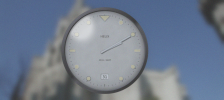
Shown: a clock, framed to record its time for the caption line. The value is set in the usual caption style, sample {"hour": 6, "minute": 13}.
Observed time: {"hour": 2, "minute": 10}
